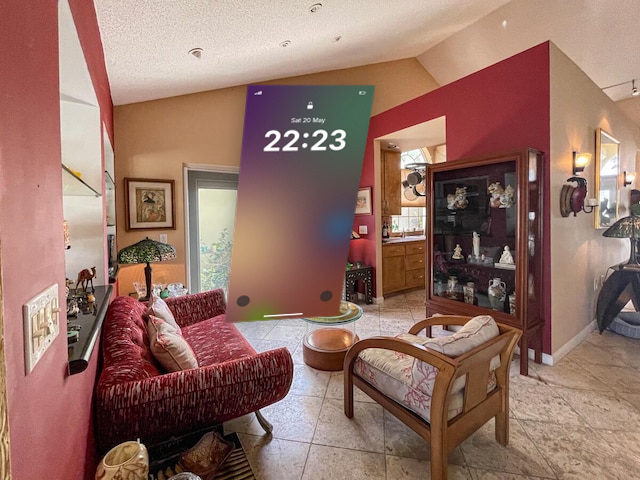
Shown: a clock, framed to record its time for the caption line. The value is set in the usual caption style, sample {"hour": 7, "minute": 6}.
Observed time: {"hour": 22, "minute": 23}
